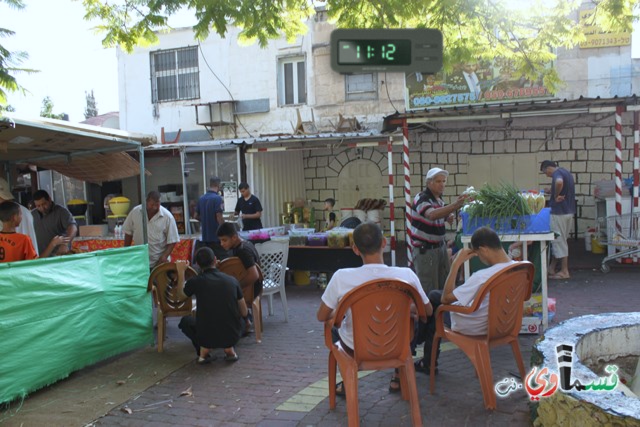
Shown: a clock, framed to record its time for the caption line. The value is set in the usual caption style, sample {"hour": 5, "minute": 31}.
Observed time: {"hour": 11, "minute": 12}
